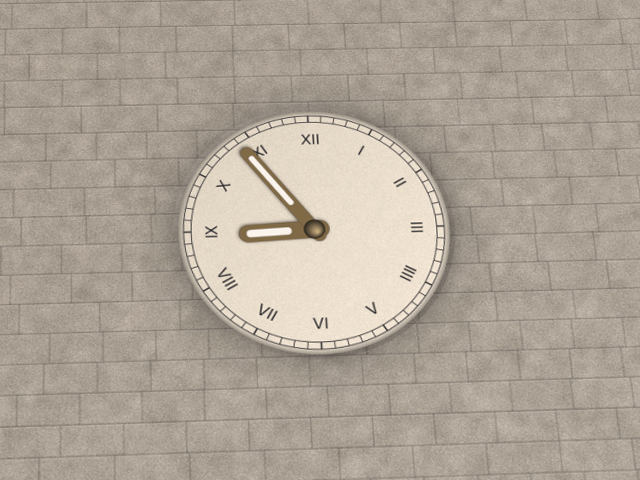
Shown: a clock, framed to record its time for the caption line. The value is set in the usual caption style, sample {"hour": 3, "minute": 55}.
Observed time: {"hour": 8, "minute": 54}
